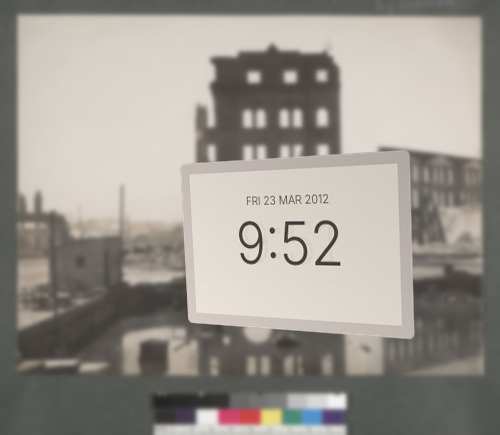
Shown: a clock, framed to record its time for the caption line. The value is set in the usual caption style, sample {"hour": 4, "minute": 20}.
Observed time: {"hour": 9, "minute": 52}
